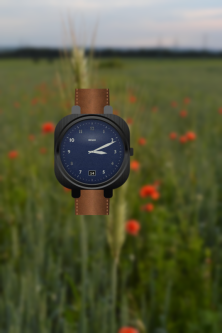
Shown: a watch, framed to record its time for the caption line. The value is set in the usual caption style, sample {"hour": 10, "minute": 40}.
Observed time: {"hour": 3, "minute": 11}
